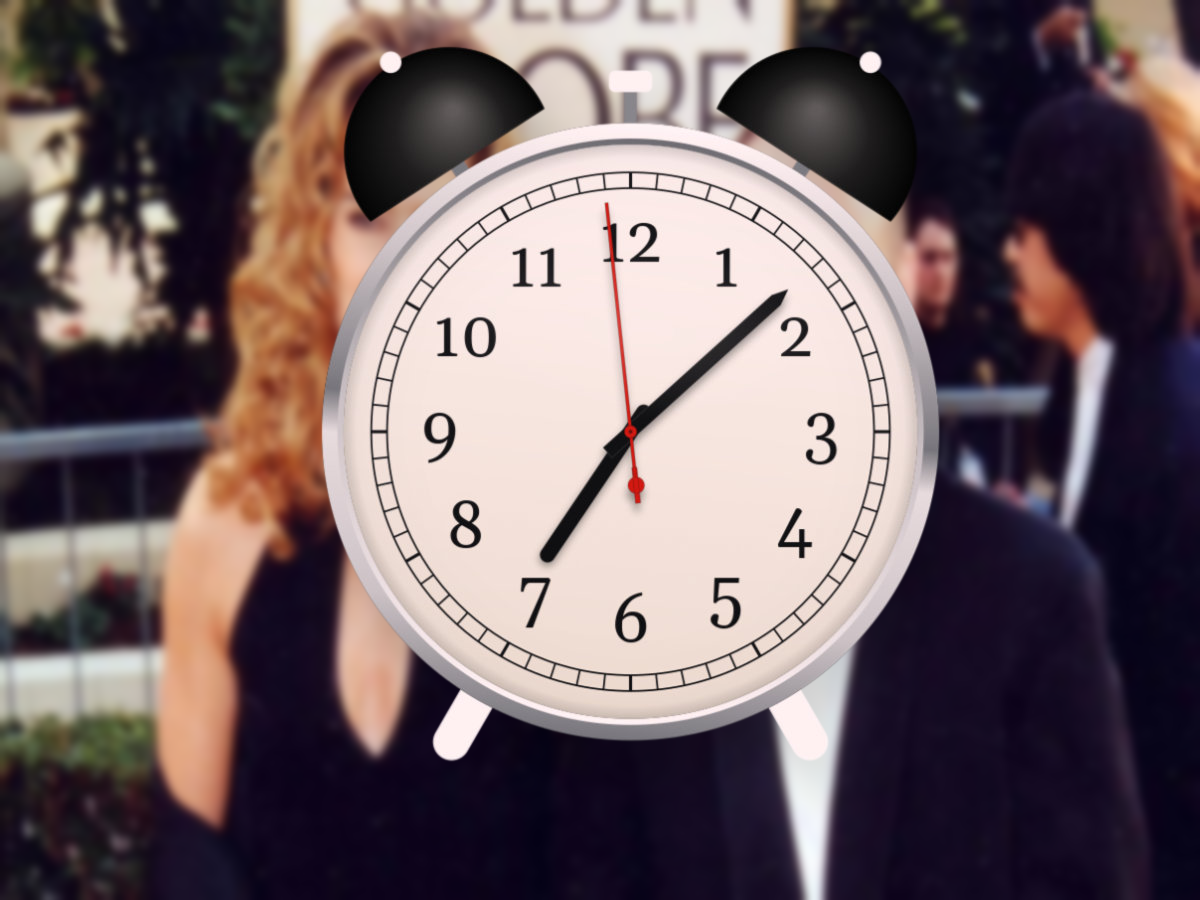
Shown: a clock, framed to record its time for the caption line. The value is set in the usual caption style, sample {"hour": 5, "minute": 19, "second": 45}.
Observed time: {"hour": 7, "minute": 7, "second": 59}
